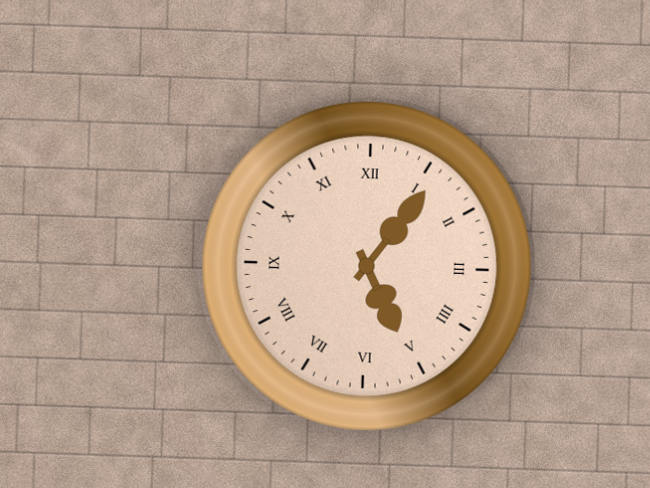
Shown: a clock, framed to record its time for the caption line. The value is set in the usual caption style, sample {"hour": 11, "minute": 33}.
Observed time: {"hour": 5, "minute": 6}
